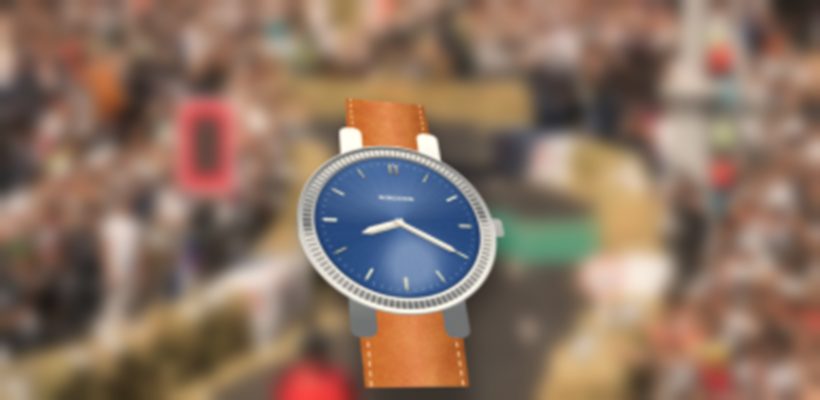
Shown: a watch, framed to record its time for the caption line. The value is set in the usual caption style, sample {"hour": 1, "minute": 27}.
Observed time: {"hour": 8, "minute": 20}
